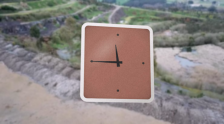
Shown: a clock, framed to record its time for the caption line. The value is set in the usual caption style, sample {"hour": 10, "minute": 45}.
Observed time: {"hour": 11, "minute": 45}
